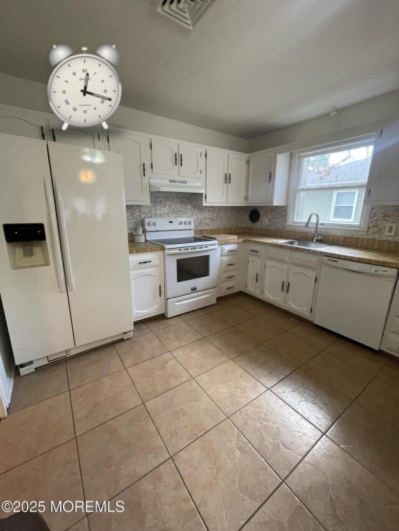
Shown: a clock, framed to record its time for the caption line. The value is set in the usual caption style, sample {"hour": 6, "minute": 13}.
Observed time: {"hour": 12, "minute": 18}
